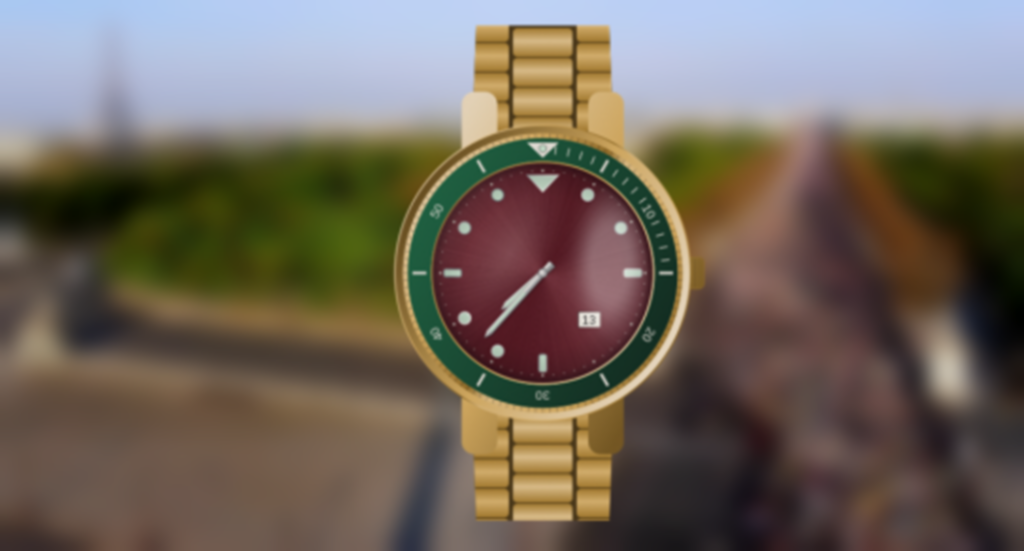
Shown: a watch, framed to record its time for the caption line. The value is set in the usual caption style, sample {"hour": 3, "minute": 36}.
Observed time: {"hour": 7, "minute": 37}
